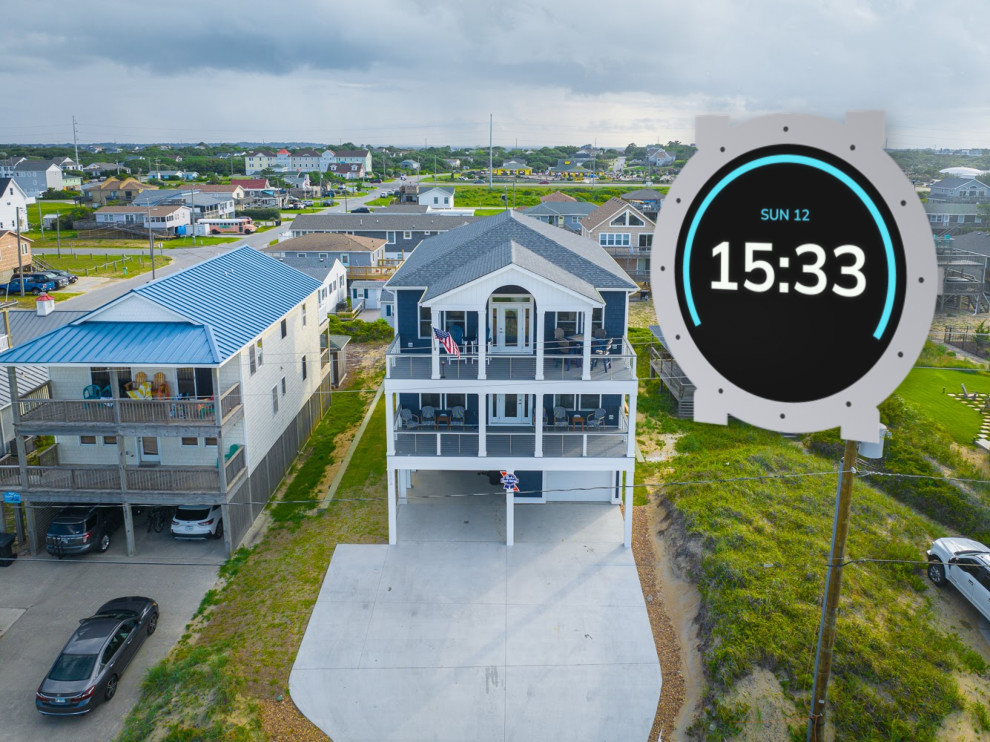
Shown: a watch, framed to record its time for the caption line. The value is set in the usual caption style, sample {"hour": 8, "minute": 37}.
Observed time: {"hour": 15, "minute": 33}
